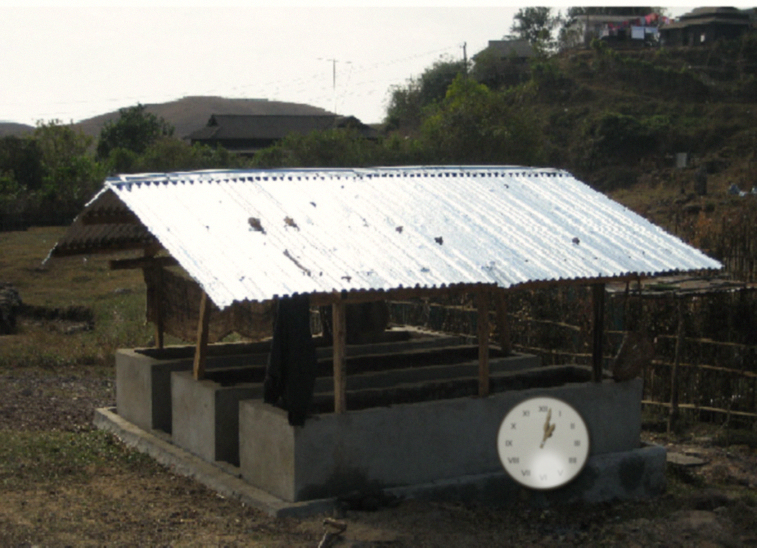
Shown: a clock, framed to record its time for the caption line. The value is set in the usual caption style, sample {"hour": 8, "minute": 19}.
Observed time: {"hour": 1, "minute": 2}
